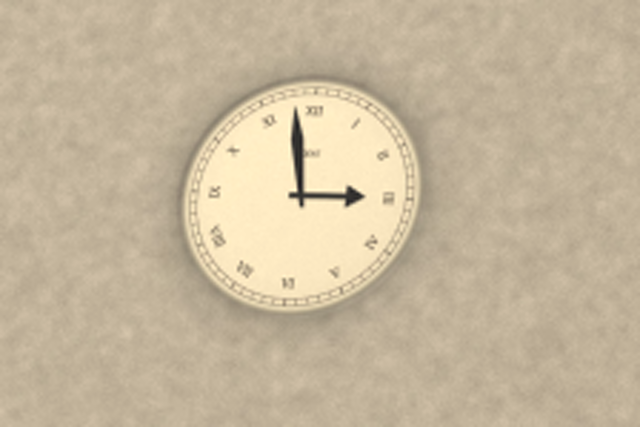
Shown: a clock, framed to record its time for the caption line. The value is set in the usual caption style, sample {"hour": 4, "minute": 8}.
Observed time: {"hour": 2, "minute": 58}
